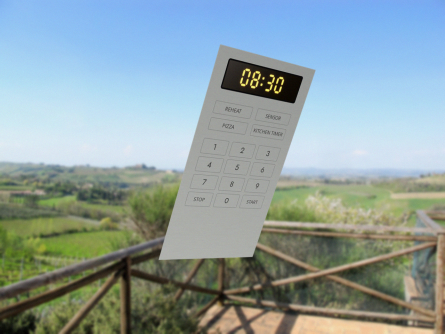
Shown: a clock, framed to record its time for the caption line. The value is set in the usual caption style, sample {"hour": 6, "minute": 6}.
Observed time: {"hour": 8, "minute": 30}
